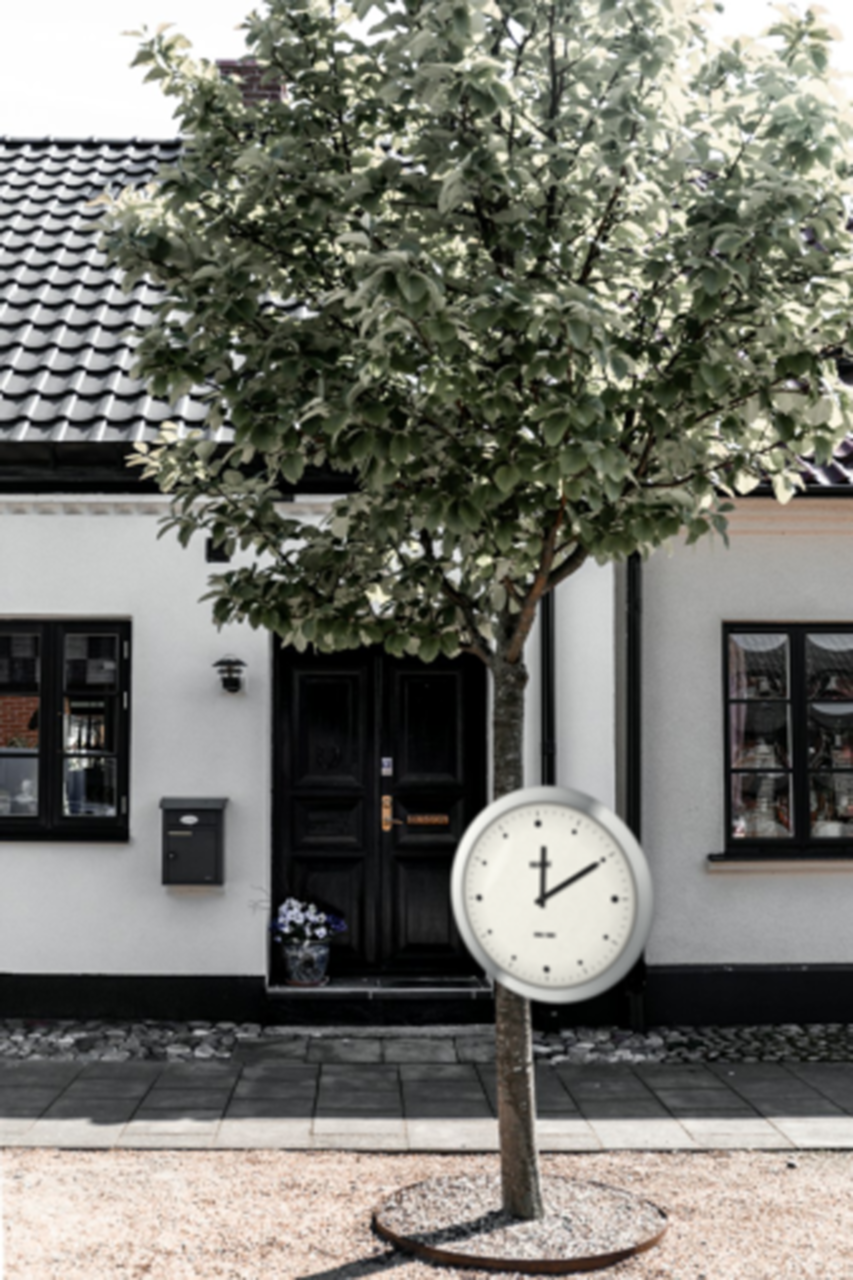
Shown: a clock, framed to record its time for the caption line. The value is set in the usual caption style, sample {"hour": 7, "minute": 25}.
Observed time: {"hour": 12, "minute": 10}
